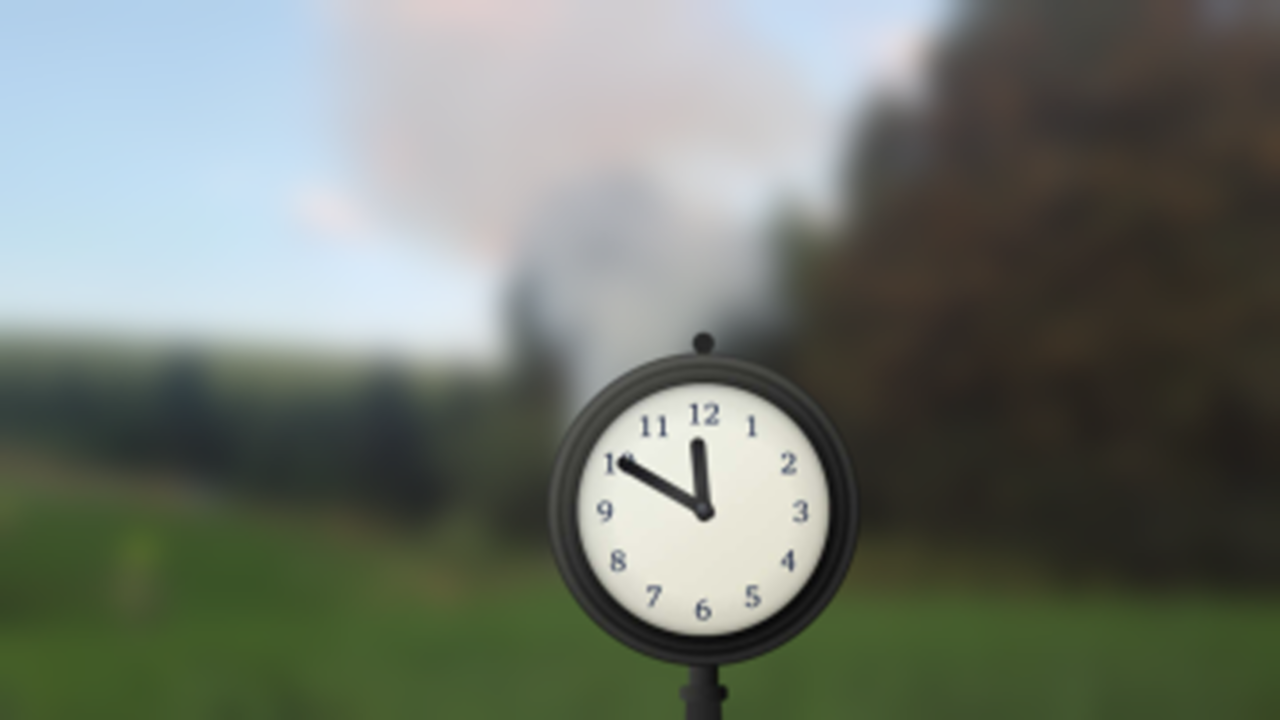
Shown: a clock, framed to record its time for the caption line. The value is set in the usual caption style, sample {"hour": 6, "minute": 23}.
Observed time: {"hour": 11, "minute": 50}
